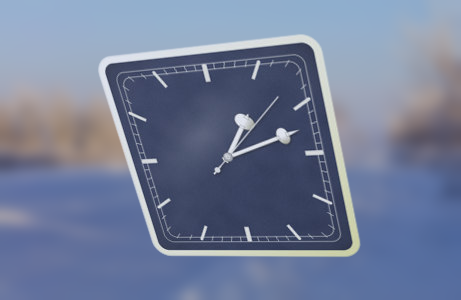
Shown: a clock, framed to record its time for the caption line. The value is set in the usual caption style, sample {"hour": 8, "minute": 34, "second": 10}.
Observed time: {"hour": 1, "minute": 12, "second": 8}
